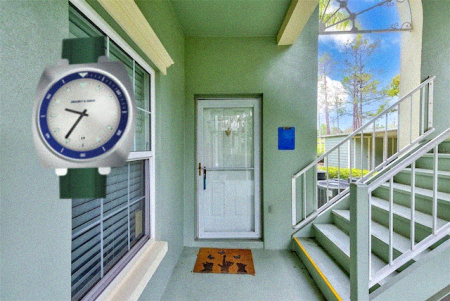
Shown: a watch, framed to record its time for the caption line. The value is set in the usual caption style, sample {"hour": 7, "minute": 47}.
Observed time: {"hour": 9, "minute": 36}
